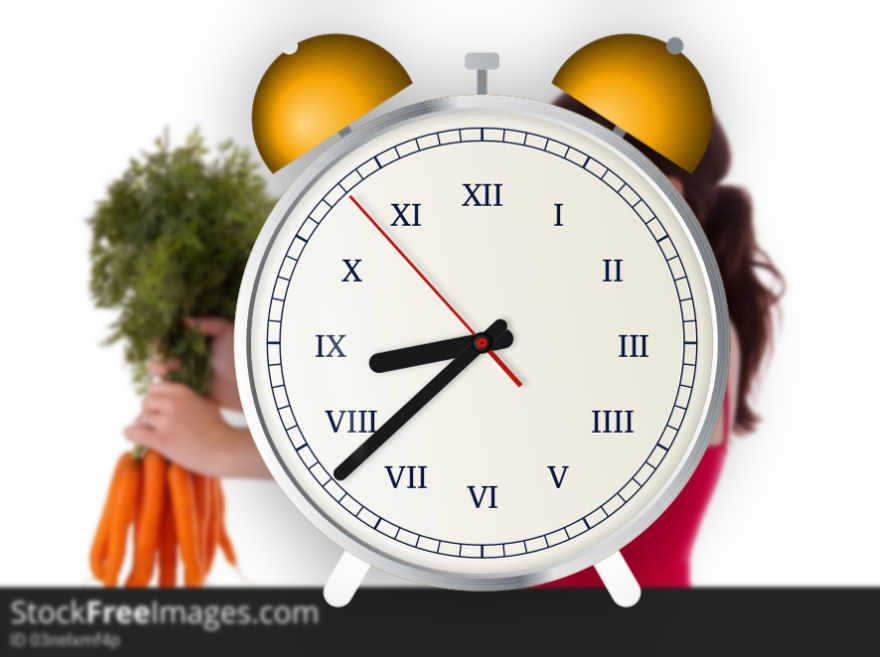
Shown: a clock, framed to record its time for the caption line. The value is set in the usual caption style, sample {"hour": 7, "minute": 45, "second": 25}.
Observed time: {"hour": 8, "minute": 37, "second": 53}
